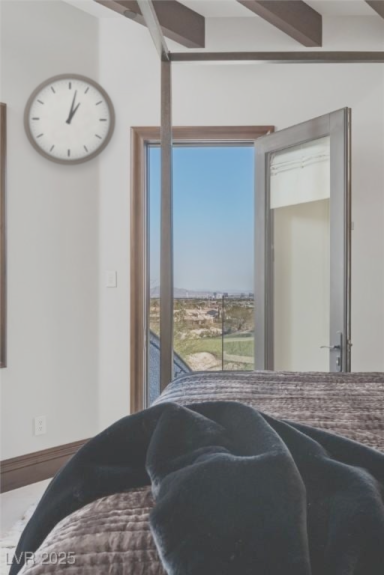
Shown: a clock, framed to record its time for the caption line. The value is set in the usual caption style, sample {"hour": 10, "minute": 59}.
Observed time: {"hour": 1, "minute": 2}
